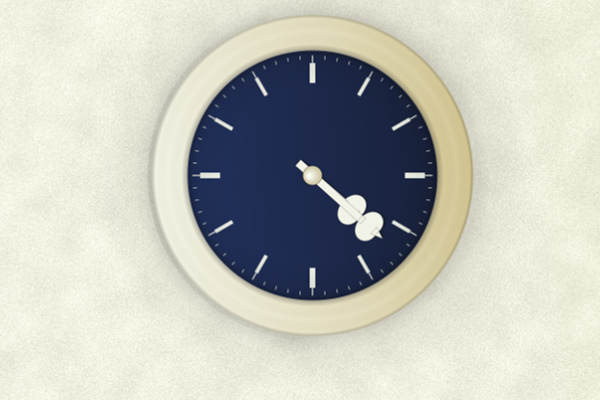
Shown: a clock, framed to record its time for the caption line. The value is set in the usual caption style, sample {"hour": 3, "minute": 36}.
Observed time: {"hour": 4, "minute": 22}
